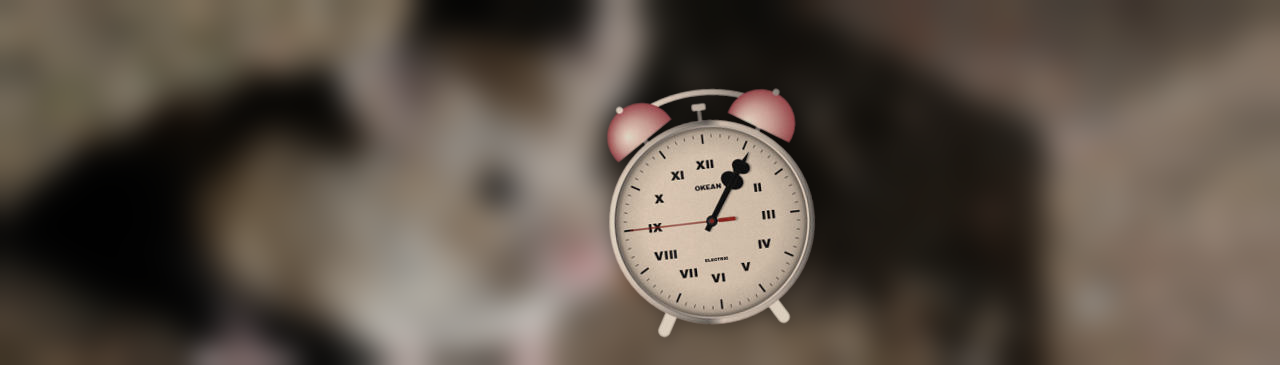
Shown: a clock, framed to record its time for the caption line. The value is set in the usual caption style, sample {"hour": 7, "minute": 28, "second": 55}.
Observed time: {"hour": 1, "minute": 5, "second": 45}
